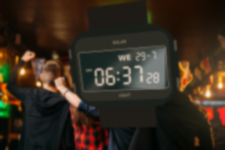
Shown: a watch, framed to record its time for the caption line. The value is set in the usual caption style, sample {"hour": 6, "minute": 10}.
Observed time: {"hour": 6, "minute": 37}
